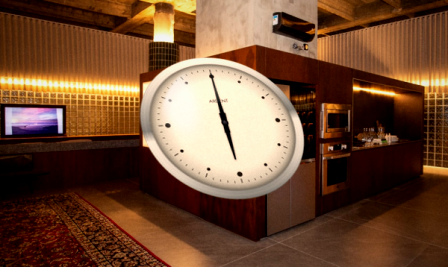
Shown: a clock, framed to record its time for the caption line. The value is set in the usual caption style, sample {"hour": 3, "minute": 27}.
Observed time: {"hour": 6, "minute": 0}
